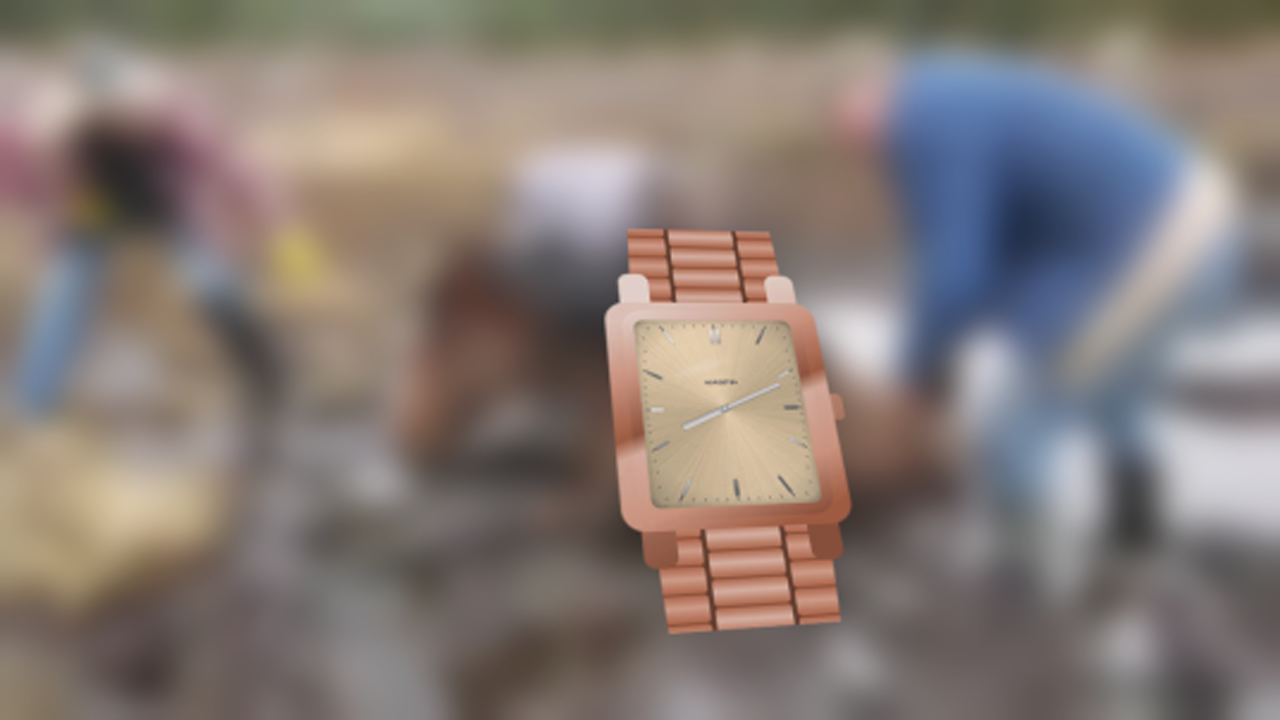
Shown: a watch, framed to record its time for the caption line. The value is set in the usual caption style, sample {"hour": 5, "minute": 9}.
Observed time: {"hour": 8, "minute": 11}
